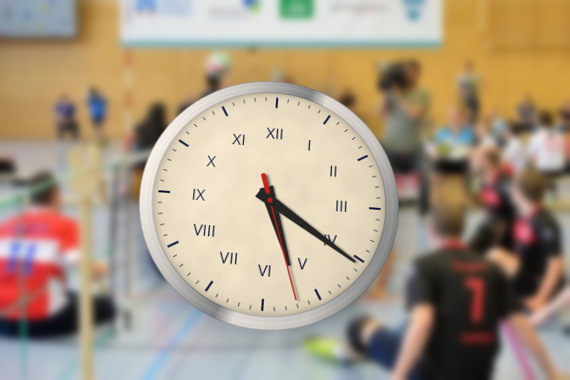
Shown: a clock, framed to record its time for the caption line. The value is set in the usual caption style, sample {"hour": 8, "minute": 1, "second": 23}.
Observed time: {"hour": 5, "minute": 20, "second": 27}
